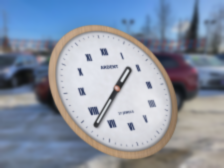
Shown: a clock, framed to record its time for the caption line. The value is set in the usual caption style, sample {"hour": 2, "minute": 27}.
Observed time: {"hour": 1, "minute": 38}
